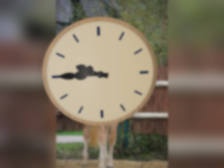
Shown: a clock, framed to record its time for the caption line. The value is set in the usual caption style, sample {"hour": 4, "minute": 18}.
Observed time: {"hour": 9, "minute": 45}
